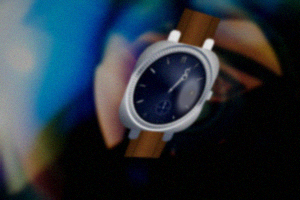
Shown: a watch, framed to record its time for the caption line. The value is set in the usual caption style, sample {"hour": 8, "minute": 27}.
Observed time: {"hour": 1, "minute": 4}
